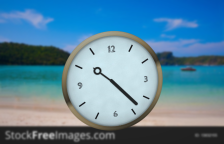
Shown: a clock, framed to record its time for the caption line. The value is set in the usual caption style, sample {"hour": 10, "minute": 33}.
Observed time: {"hour": 10, "minute": 23}
